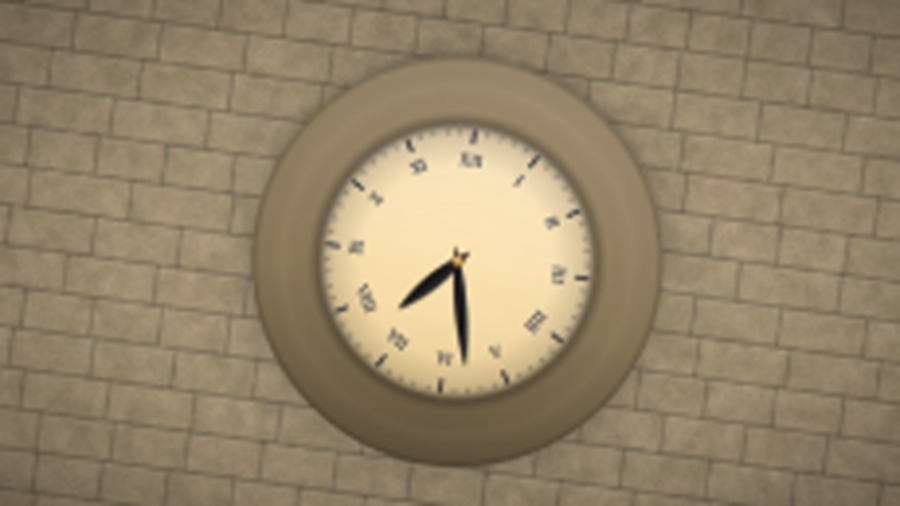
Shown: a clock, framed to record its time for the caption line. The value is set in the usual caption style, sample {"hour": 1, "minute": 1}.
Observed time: {"hour": 7, "minute": 28}
